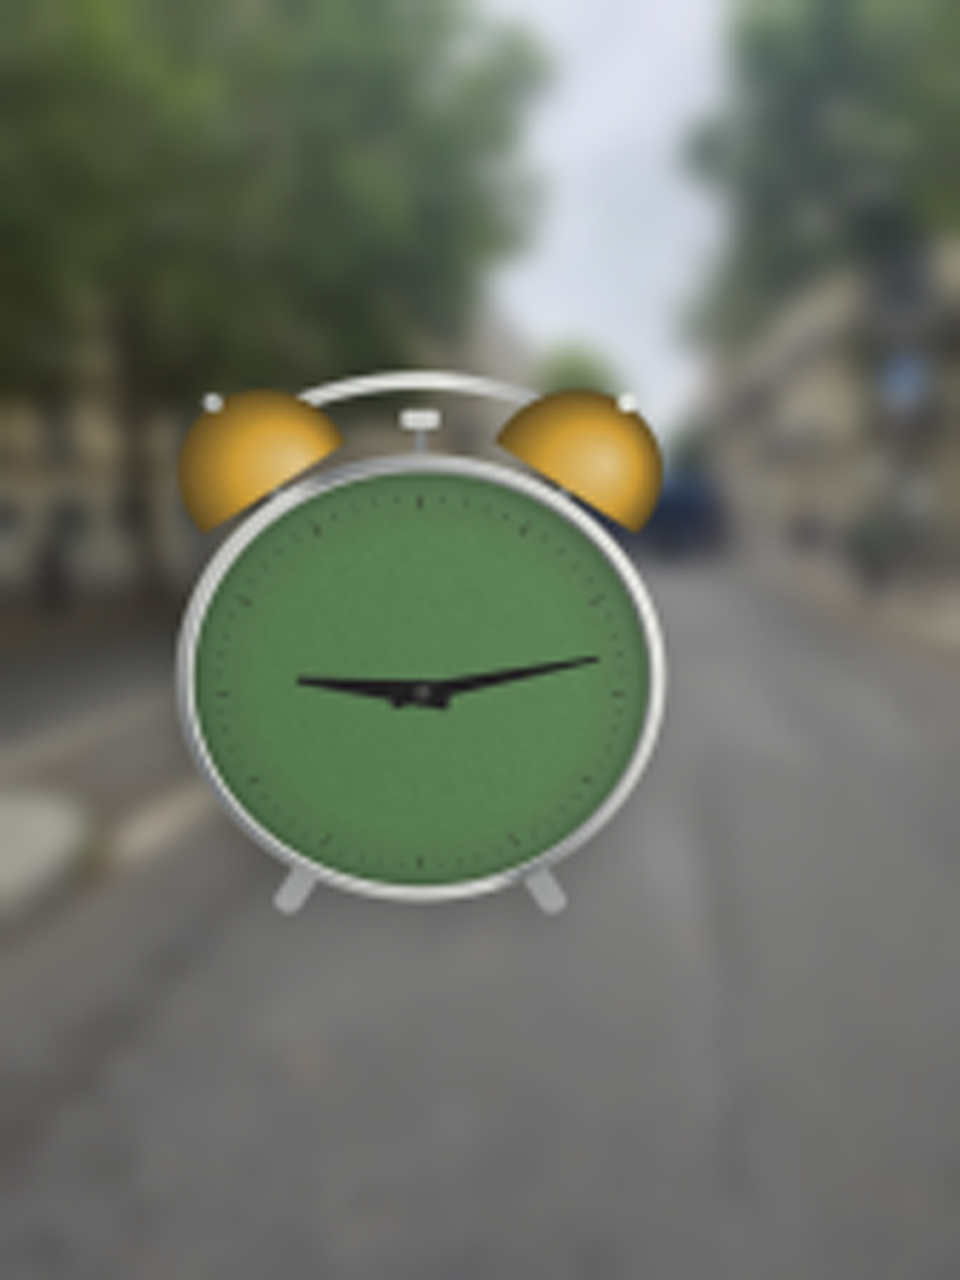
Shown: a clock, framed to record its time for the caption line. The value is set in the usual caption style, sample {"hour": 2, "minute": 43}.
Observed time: {"hour": 9, "minute": 13}
